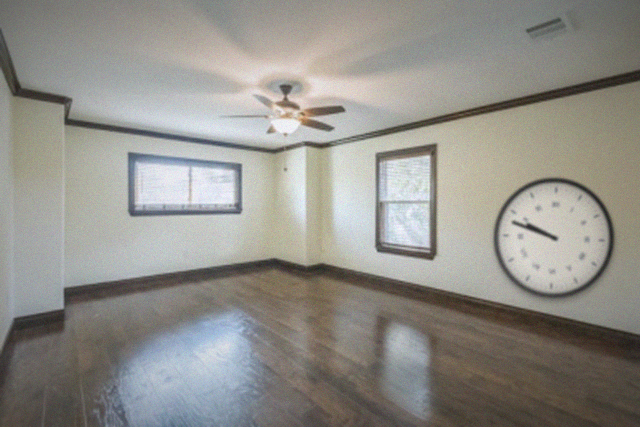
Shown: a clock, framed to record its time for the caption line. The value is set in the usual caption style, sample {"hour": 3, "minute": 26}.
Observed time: {"hour": 9, "minute": 48}
